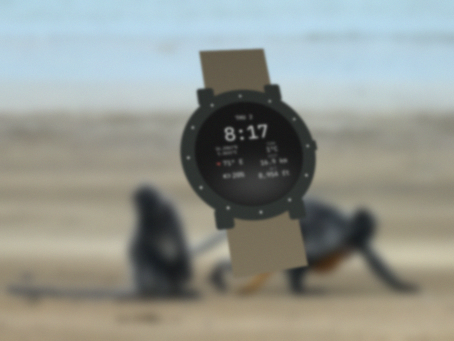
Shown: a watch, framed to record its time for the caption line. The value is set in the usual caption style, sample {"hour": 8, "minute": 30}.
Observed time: {"hour": 8, "minute": 17}
